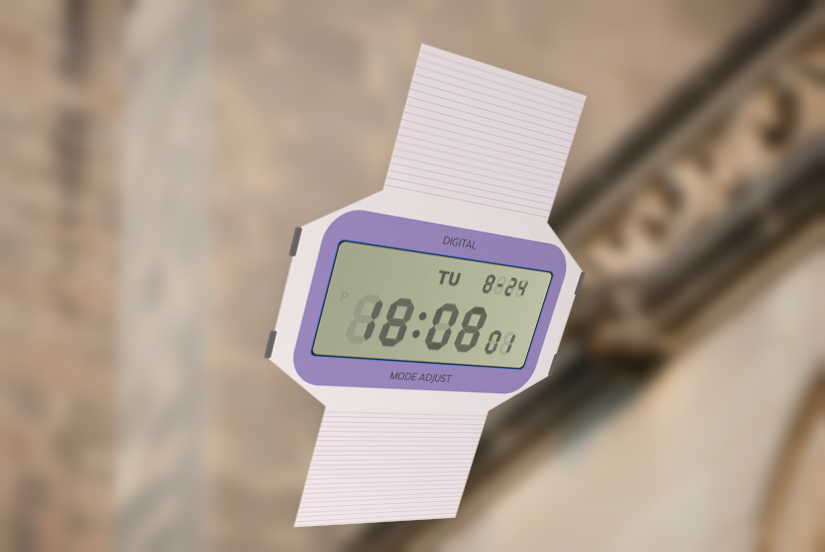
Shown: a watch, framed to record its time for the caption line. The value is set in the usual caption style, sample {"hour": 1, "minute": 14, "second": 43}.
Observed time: {"hour": 18, "minute": 8, "second": 1}
